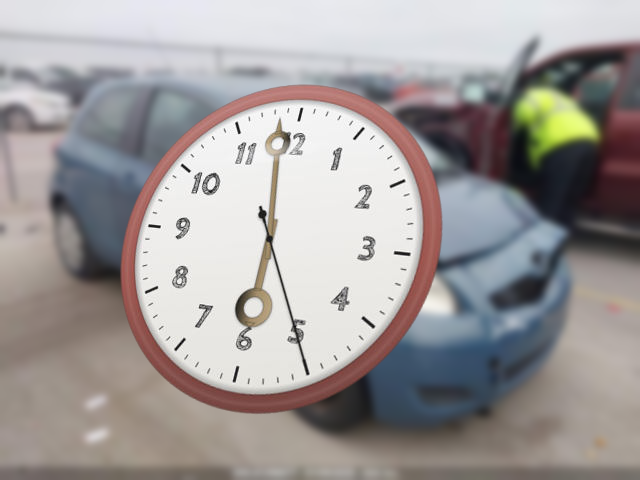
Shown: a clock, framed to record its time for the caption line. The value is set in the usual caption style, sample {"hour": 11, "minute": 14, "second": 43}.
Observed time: {"hour": 5, "minute": 58, "second": 25}
